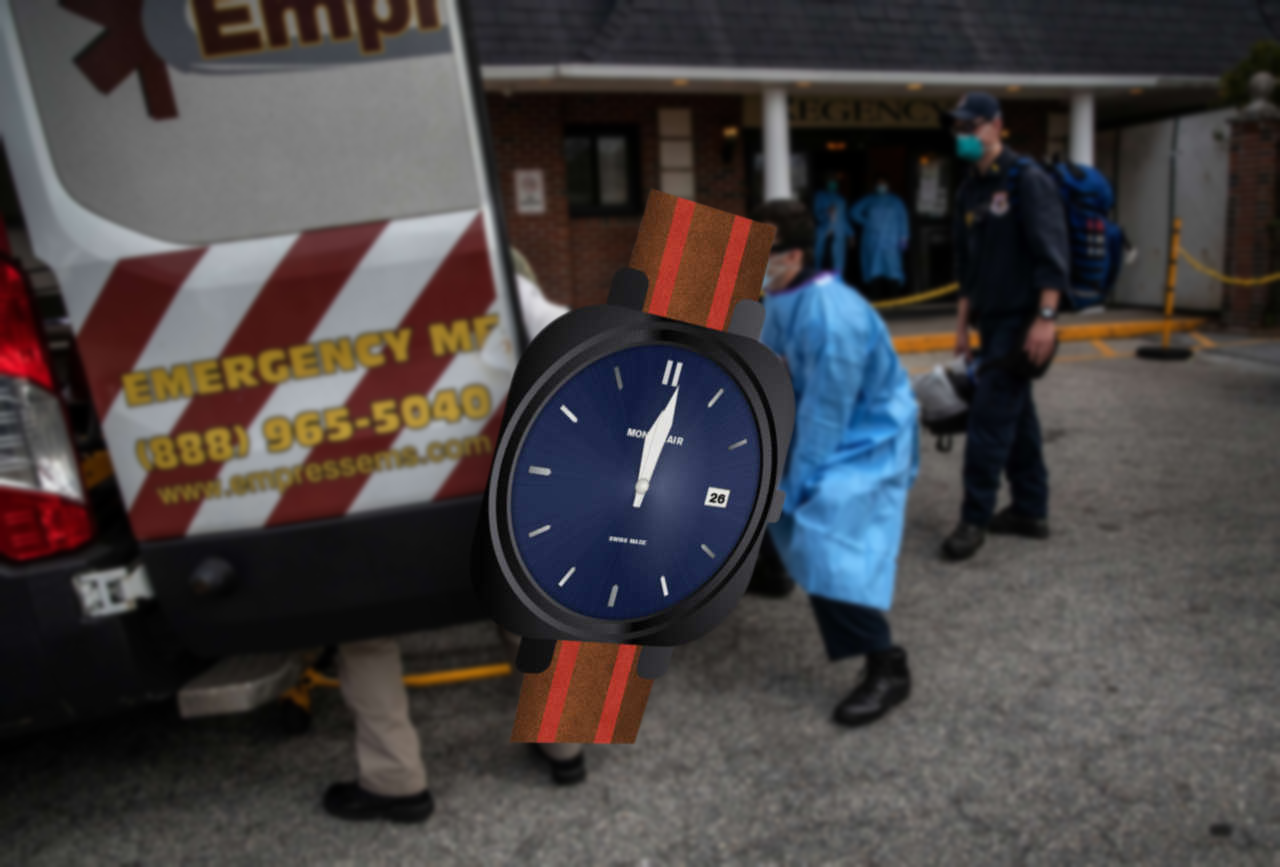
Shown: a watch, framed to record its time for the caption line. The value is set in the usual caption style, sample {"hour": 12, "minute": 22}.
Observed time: {"hour": 12, "minute": 1}
